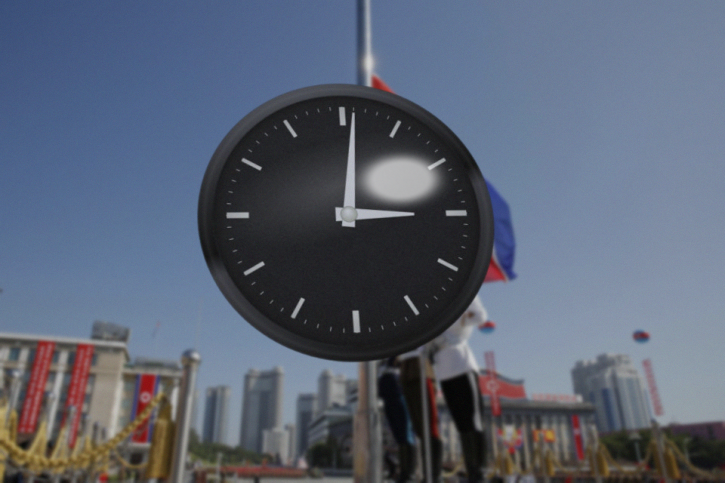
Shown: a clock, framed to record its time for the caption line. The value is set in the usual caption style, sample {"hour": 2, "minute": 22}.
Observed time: {"hour": 3, "minute": 1}
